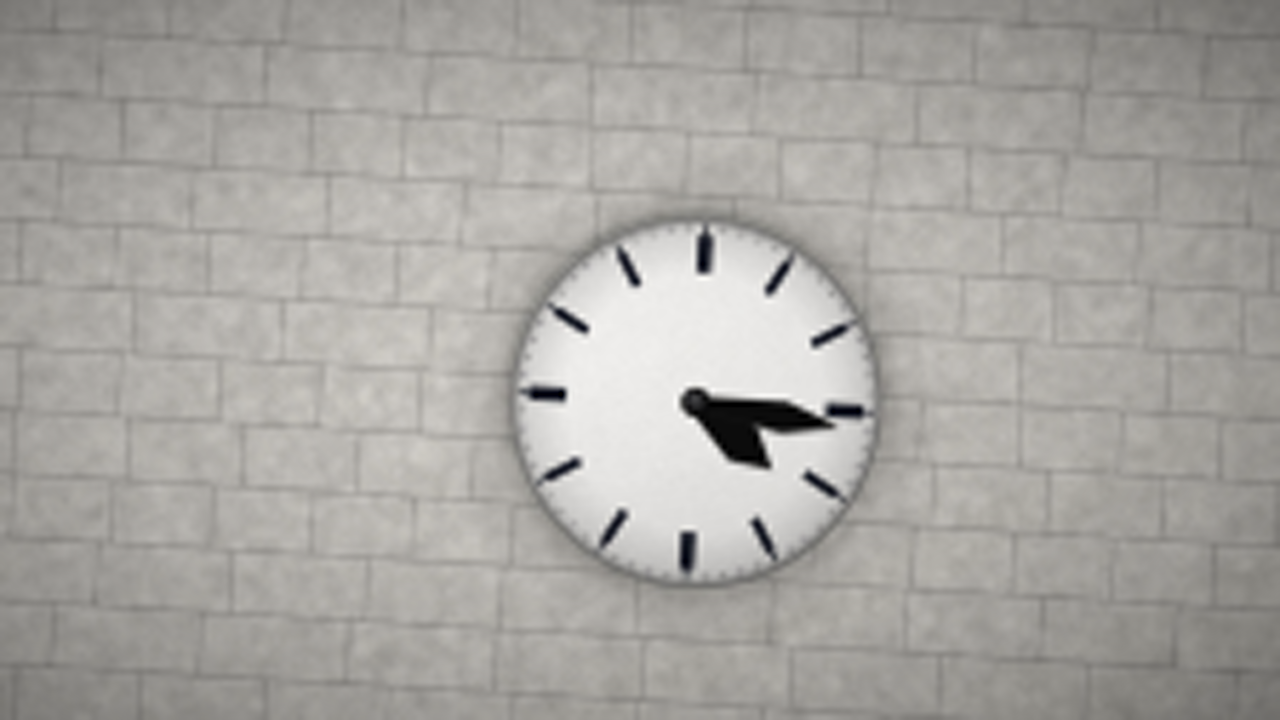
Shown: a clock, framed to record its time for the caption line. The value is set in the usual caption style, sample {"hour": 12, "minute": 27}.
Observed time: {"hour": 4, "minute": 16}
